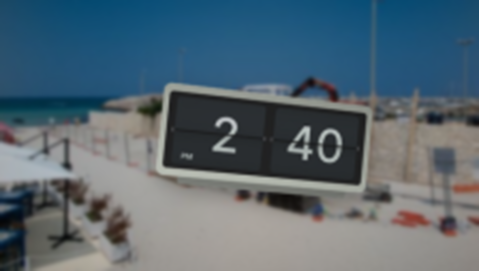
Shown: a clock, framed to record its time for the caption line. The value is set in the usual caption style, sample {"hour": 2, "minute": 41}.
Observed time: {"hour": 2, "minute": 40}
